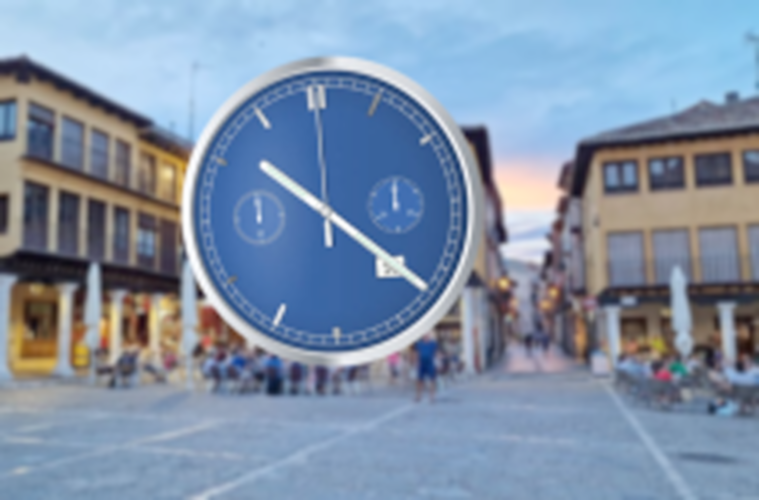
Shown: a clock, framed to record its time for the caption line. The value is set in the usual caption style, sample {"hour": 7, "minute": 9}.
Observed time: {"hour": 10, "minute": 22}
